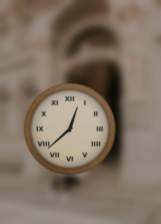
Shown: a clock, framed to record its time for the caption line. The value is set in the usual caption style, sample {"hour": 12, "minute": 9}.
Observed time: {"hour": 12, "minute": 38}
